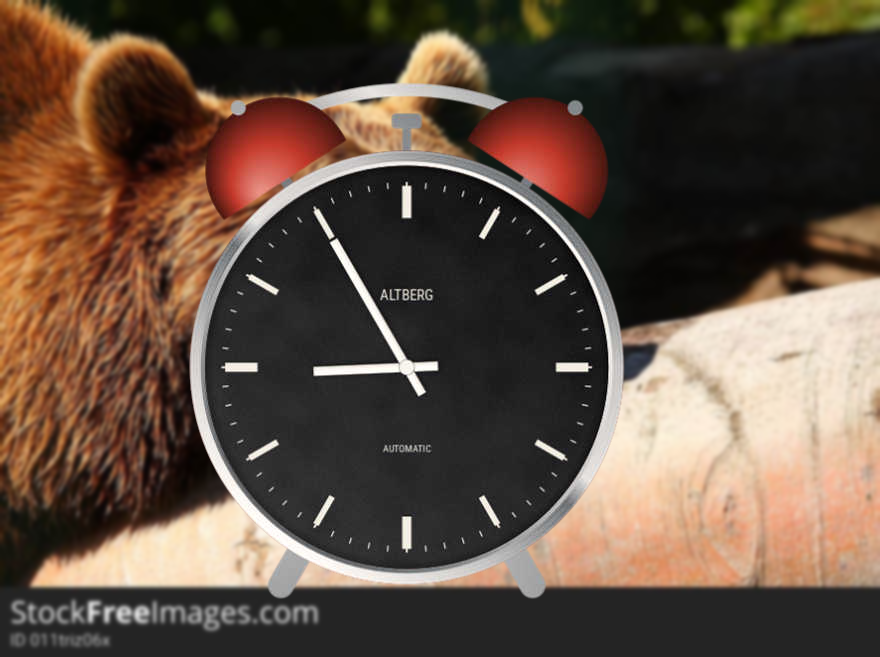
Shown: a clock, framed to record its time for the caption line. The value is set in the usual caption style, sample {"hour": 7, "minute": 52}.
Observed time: {"hour": 8, "minute": 55}
